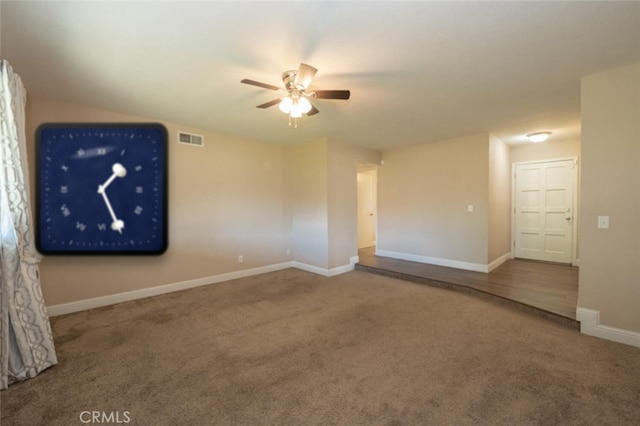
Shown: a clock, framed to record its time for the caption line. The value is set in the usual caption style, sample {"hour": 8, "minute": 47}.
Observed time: {"hour": 1, "minute": 26}
